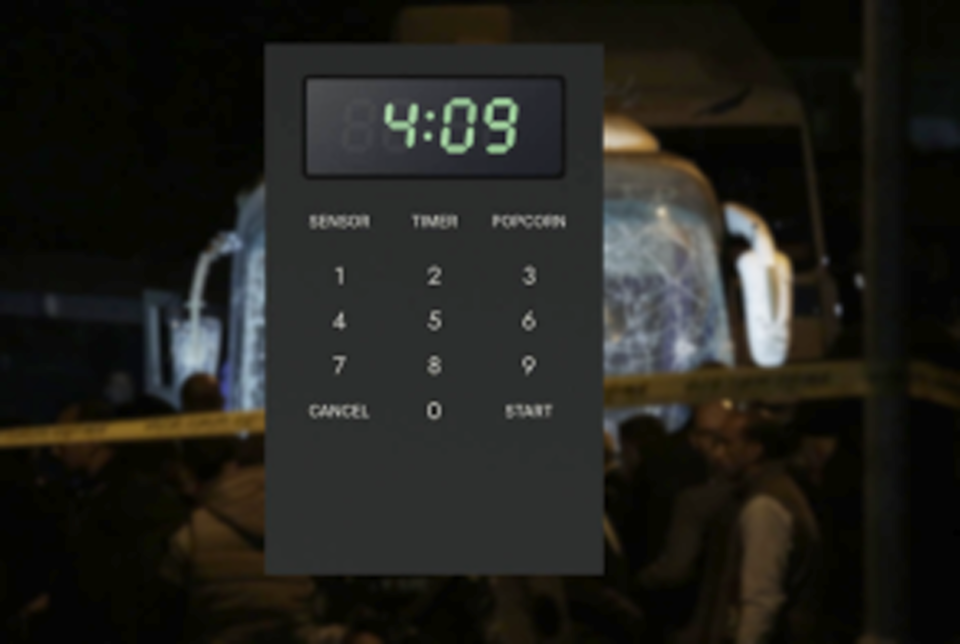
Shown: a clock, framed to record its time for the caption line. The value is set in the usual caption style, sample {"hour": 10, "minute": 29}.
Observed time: {"hour": 4, "minute": 9}
